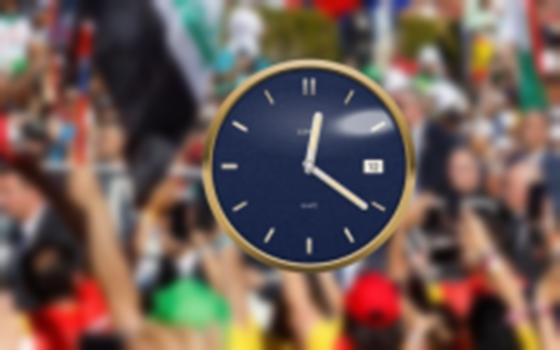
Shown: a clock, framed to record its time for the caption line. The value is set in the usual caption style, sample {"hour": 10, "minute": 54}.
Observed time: {"hour": 12, "minute": 21}
